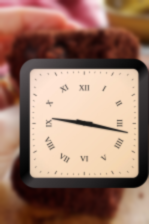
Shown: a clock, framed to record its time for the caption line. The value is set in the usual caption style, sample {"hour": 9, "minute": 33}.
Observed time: {"hour": 9, "minute": 17}
